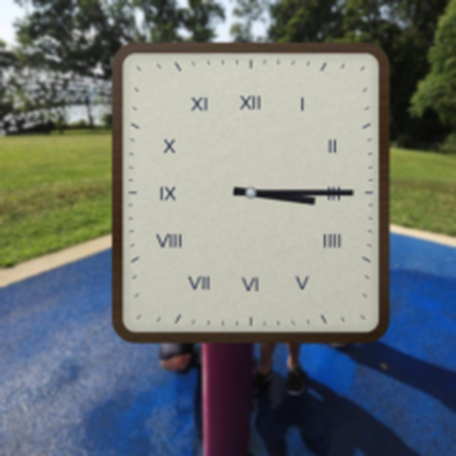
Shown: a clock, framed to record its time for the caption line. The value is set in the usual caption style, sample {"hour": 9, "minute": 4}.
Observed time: {"hour": 3, "minute": 15}
